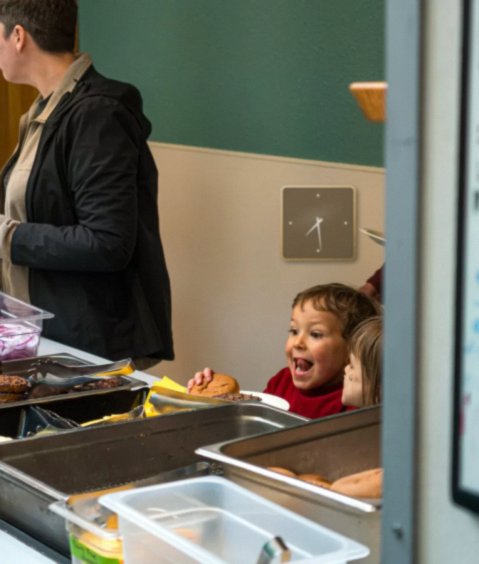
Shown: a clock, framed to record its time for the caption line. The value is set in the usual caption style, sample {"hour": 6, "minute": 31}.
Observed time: {"hour": 7, "minute": 29}
